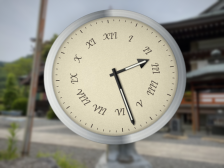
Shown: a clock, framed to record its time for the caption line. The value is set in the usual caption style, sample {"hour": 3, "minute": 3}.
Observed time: {"hour": 2, "minute": 28}
